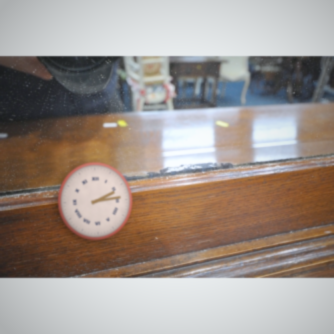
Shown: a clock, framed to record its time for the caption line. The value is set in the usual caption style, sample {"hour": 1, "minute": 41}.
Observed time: {"hour": 2, "minute": 14}
